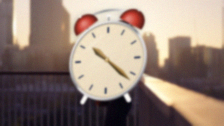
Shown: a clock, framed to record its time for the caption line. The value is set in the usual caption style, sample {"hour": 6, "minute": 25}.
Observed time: {"hour": 10, "minute": 22}
